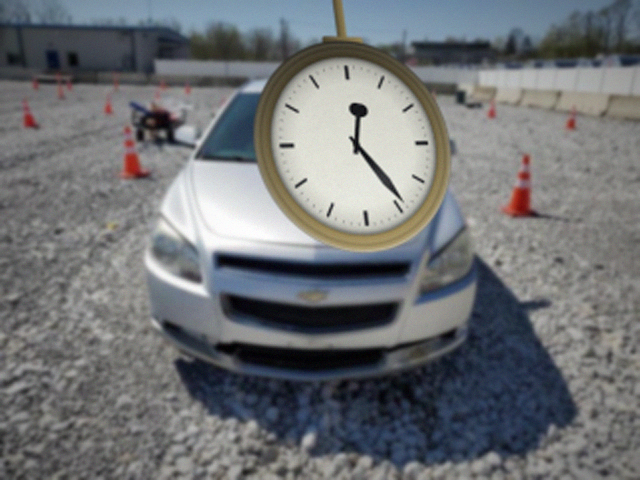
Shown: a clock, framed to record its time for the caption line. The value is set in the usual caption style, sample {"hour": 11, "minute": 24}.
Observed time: {"hour": 12, "minute": 24}
